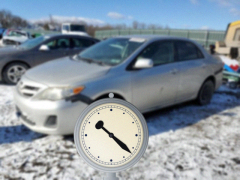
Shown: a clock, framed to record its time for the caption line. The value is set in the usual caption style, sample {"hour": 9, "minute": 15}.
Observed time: {"hour": 10, "minute": 22}
